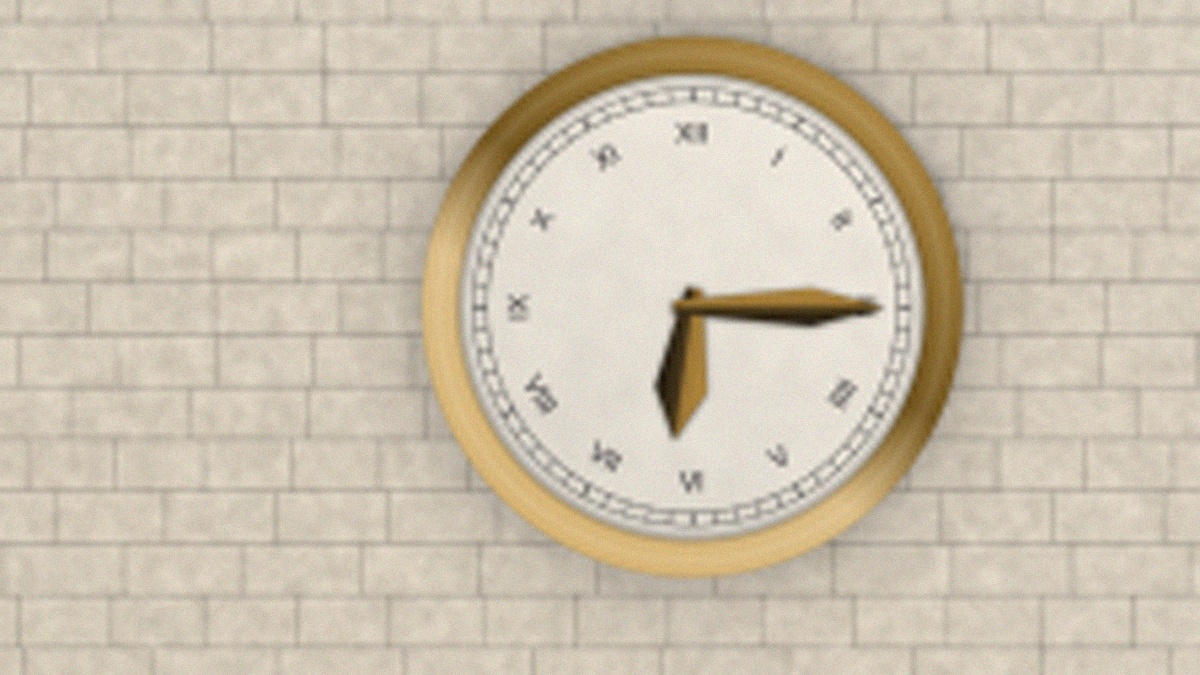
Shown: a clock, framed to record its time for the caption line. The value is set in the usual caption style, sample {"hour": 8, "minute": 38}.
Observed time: {"hour": 6, "minute": 15}
